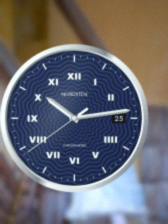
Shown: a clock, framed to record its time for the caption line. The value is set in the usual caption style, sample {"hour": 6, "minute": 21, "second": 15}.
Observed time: {"hour": 10, "minute": 13, "second": 39}
